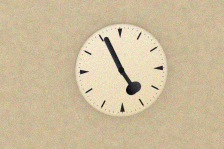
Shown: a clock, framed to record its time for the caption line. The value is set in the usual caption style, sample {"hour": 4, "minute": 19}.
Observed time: {"hour": 4, "minute": 56}
